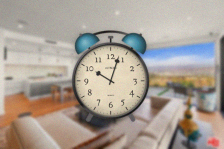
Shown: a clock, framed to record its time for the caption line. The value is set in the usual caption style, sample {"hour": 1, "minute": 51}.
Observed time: {"hour": 10, "minute": 3}
